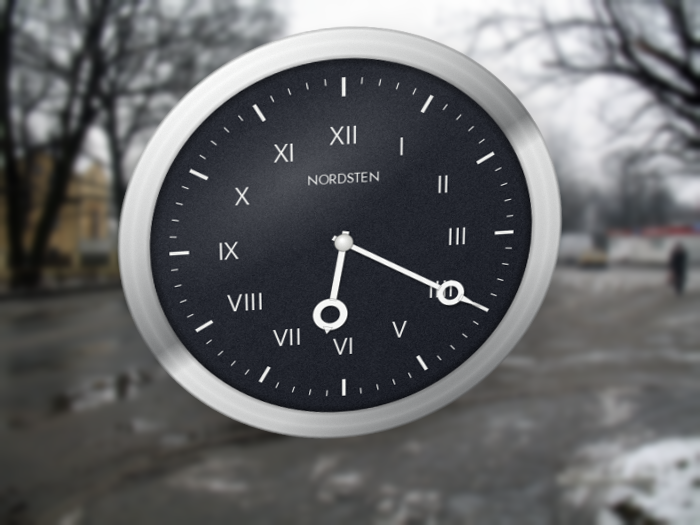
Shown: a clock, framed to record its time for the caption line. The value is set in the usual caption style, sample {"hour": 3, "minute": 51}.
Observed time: {"hour": 6, "minute": 20}
